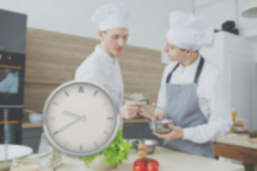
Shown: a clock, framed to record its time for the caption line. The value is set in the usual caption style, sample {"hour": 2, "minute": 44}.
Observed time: {"hour": 9, "minute": 40}
